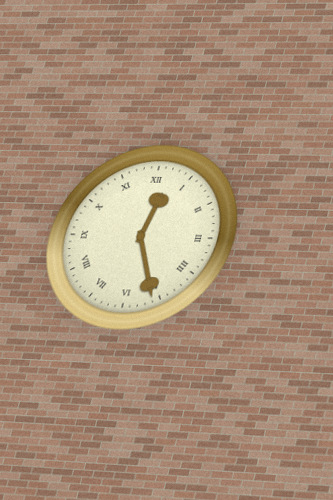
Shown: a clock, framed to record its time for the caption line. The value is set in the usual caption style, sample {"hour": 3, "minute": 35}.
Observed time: {"hour": 12, "minute": 26}
